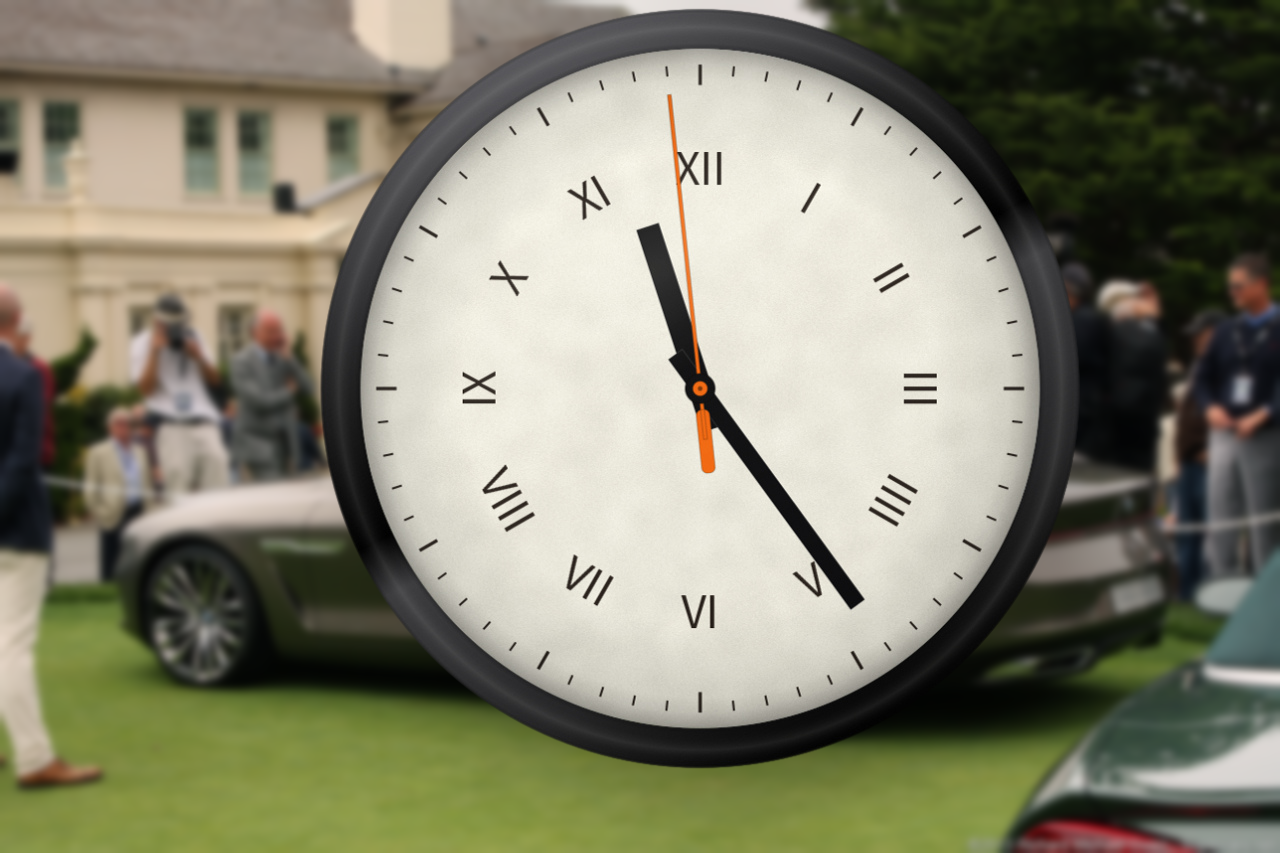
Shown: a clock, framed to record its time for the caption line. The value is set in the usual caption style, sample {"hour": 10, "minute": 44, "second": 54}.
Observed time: {"hour": 11, "minute": 23, "second": 59}
